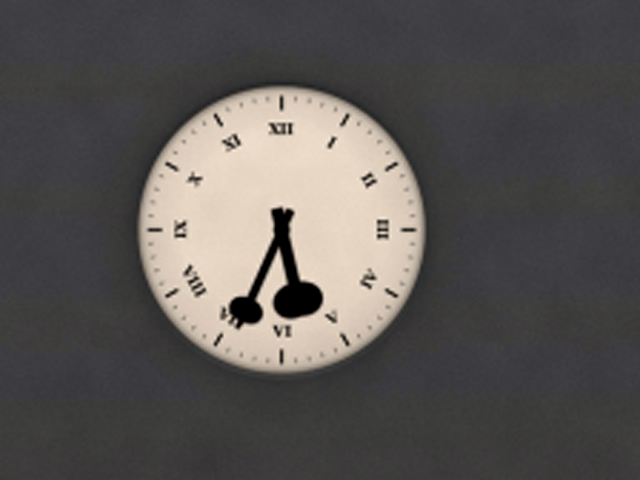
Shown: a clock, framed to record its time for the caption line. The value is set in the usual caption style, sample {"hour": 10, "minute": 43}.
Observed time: {"hour": 5, "minute": 34}
